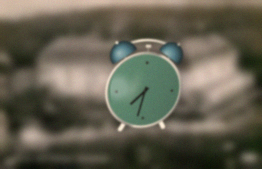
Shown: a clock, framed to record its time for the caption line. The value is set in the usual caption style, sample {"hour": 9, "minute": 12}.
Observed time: {"hour": 7, "minute": 32}
